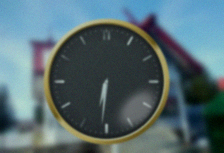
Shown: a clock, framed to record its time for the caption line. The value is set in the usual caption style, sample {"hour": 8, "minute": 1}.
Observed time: {"hour": 6, "minute": 31}
